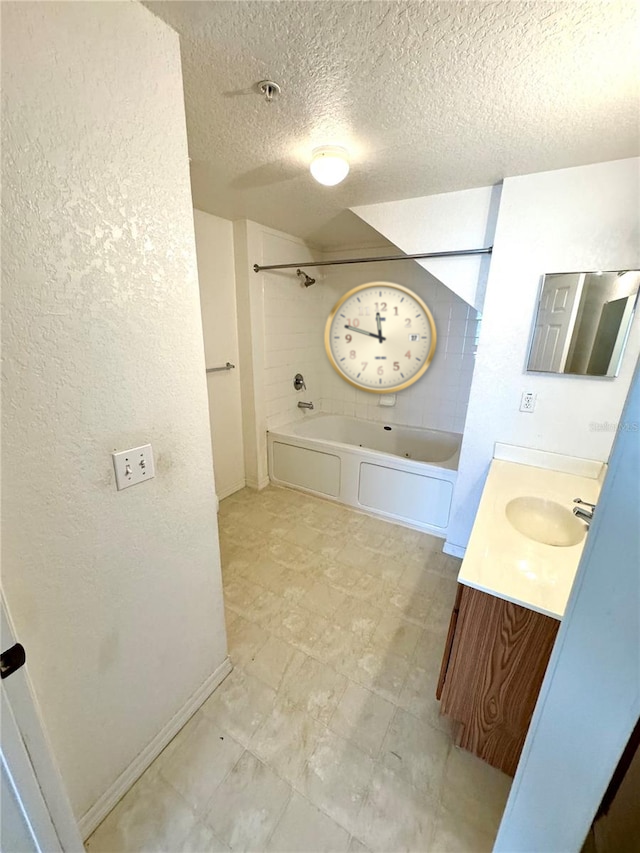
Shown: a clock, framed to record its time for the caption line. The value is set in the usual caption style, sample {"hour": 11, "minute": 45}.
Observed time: {"hour": 11, "minute": 48}
